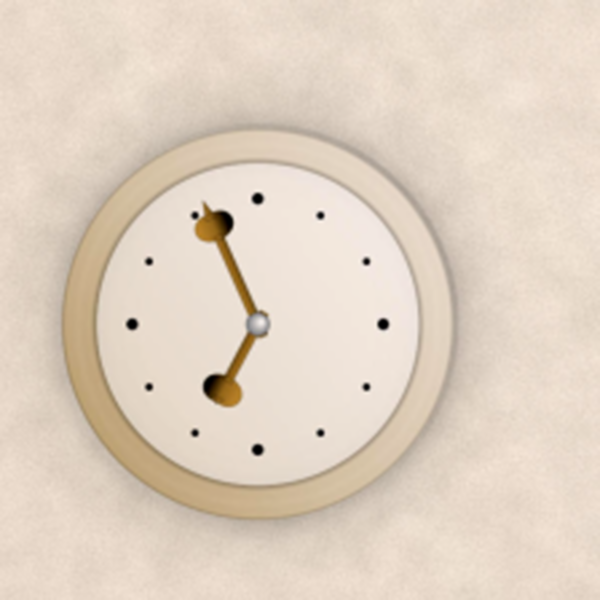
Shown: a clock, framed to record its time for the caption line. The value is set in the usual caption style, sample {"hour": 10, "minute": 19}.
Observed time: {"hour": 6, "minute": 56}
